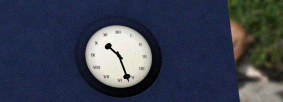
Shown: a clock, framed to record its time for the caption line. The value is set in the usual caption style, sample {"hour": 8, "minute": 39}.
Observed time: {"hour": 10, "minute": 27}
